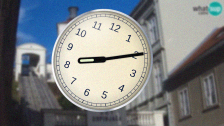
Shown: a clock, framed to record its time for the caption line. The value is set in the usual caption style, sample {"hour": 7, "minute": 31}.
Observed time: {"hour": 8, "minute": 10}
